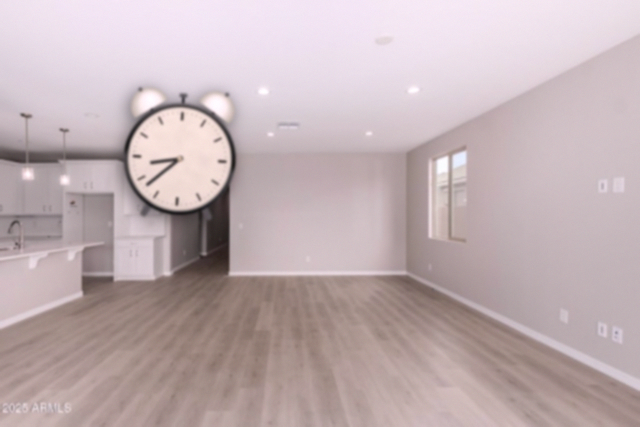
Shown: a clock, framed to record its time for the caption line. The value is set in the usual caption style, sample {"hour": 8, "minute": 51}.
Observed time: {"hour": 8, "minute": 38}
